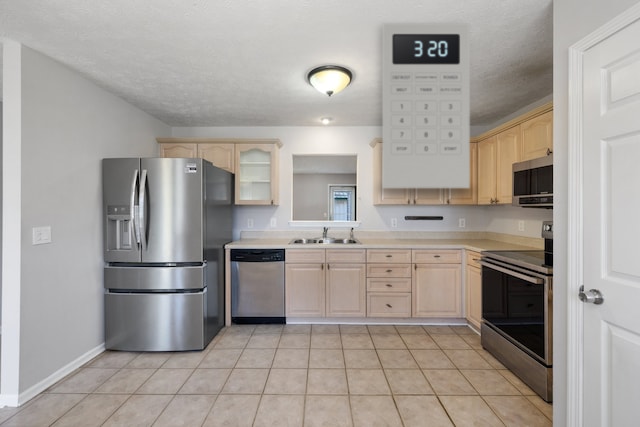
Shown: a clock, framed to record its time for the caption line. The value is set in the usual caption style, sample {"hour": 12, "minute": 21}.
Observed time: {"hour": 3, "minute": 20}
